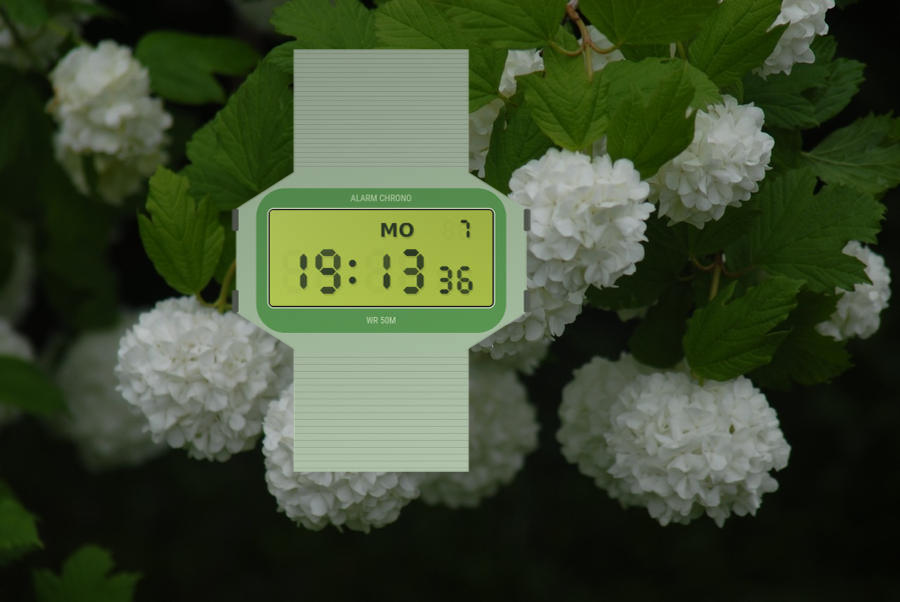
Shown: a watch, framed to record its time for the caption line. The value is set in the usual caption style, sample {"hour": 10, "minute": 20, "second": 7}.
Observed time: {"hour": 19, "minute": 13, "second": 36}
